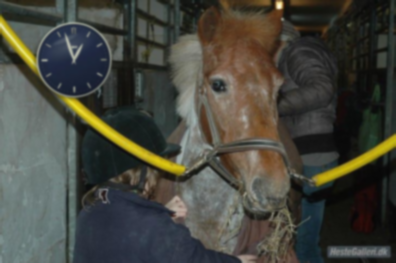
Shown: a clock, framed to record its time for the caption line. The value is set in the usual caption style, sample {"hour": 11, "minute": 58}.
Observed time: {"hour": 12, "minute": 57}
